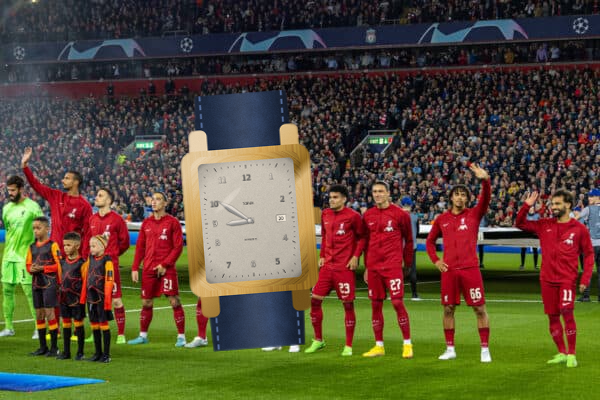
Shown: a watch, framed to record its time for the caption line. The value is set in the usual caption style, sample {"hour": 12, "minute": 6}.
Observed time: {"hour": 8, "minute": 51}
